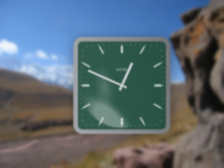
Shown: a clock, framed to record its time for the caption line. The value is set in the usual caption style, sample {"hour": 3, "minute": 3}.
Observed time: {"hour": 12, "minute": 49}
